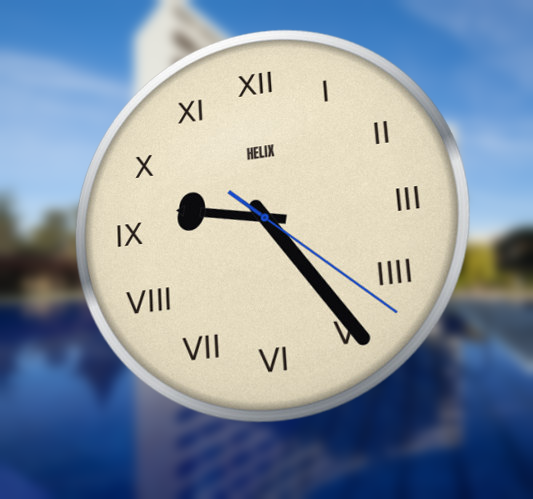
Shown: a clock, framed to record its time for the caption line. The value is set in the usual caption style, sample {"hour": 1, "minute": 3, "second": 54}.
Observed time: {"hour": 9, "minute": 24, "second": 22}
